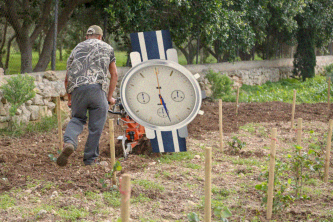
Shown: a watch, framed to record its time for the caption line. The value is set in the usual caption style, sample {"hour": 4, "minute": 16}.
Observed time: {"hour": 5, "minute": 28}
